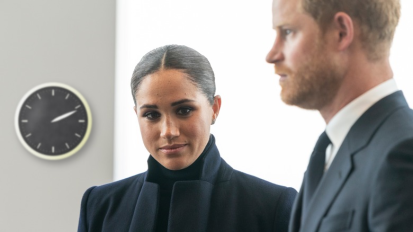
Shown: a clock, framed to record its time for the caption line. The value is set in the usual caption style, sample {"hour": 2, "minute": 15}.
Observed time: {"hour": 2, "minute": 11}
